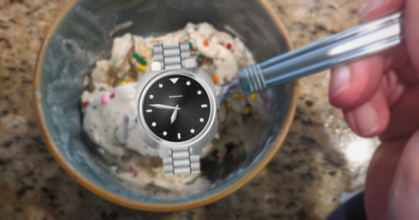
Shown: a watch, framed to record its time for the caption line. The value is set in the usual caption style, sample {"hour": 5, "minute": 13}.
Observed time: {"hour": 6, "minute": 47}
